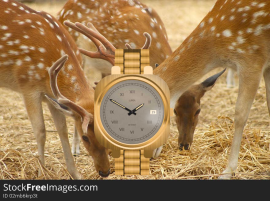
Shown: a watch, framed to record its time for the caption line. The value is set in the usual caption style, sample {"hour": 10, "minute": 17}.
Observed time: {"hour": 1, "minute": 50}
